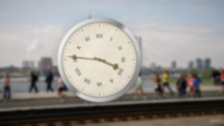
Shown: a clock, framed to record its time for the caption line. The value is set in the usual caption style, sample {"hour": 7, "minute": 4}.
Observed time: {"hour": 3, "minute": 46}
